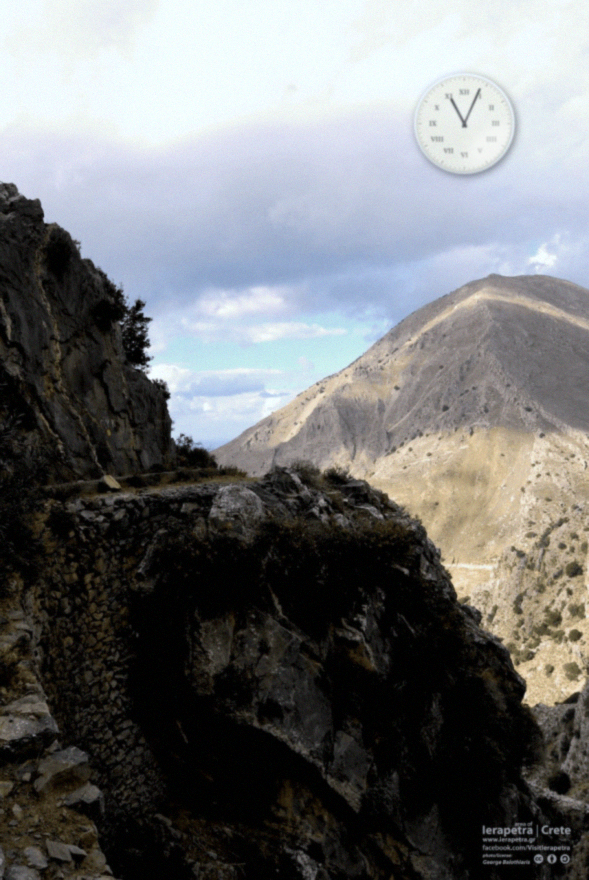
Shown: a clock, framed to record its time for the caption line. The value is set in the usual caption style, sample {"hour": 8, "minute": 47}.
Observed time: {"hour": 11, "minute": 4}
